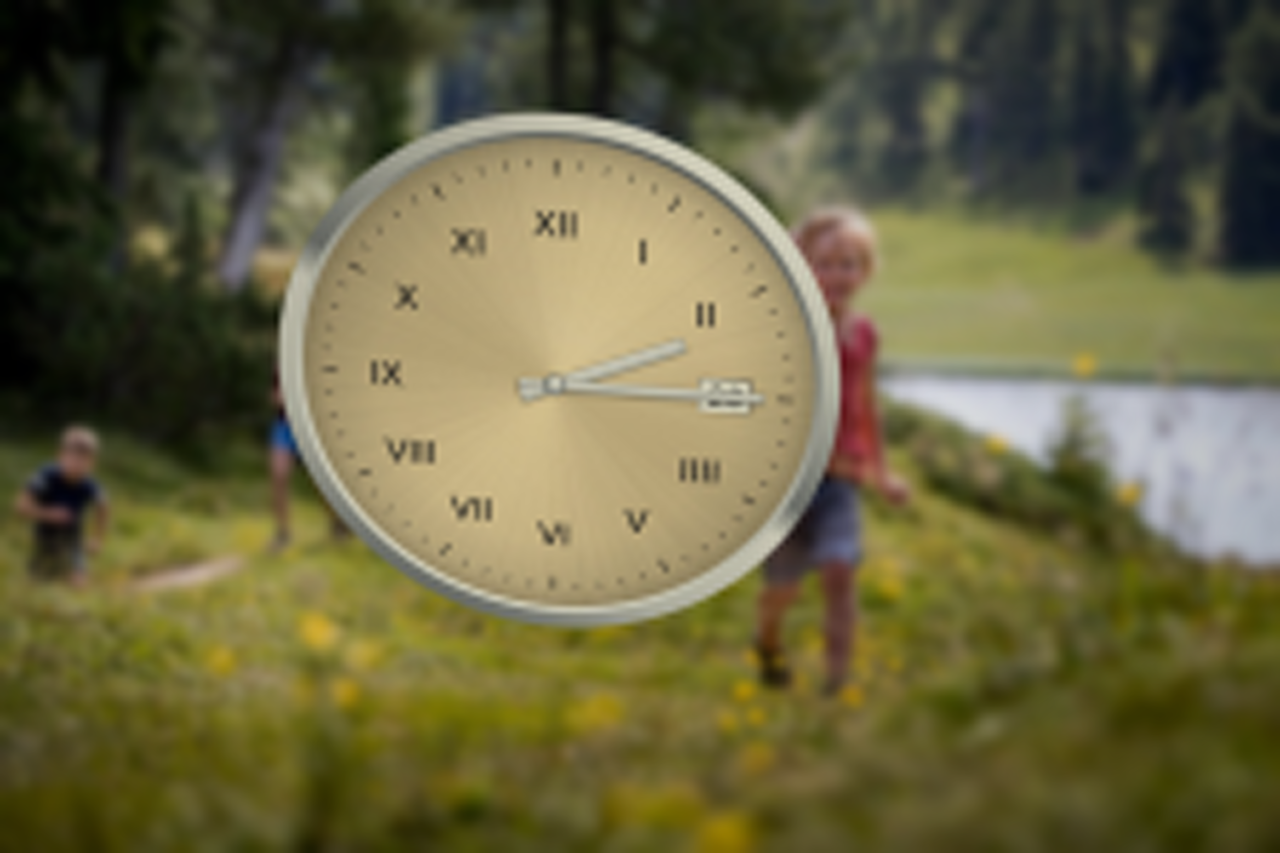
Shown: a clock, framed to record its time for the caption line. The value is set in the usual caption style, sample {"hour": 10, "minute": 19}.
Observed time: {"hour": 2, "minute": 15}
